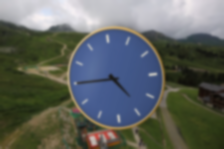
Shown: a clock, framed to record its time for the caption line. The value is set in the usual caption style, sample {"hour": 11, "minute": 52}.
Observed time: {"hour": 4, "minute": 45}
